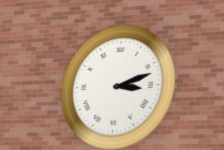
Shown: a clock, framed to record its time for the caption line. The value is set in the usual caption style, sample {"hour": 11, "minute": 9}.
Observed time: {"hour": 3, "minute": 12}
